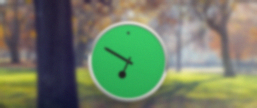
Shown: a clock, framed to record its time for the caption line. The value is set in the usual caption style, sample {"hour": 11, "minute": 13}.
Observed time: {"hour": 6, "minute": 50}
